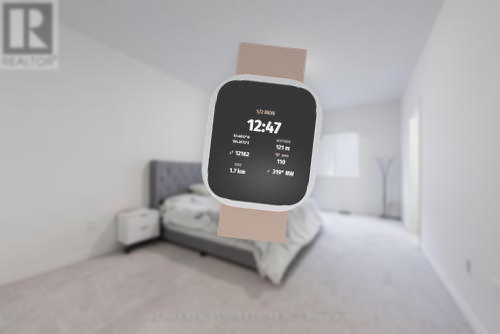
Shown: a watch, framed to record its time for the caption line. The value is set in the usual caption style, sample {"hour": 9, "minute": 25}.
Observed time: {"hour": 12, "minute": 47}
